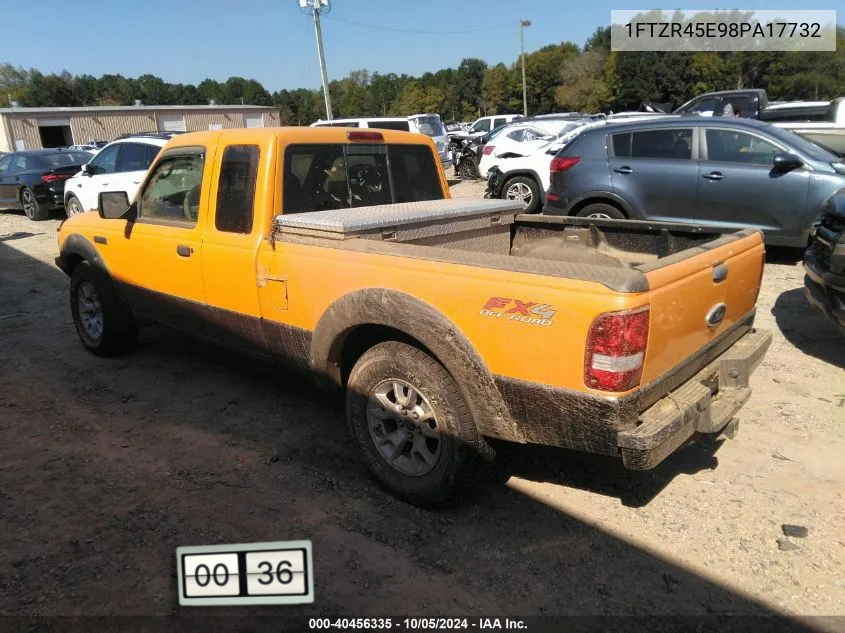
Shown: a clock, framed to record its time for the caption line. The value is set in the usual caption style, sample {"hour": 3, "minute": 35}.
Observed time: {"hour": 0, "minute": 36}
